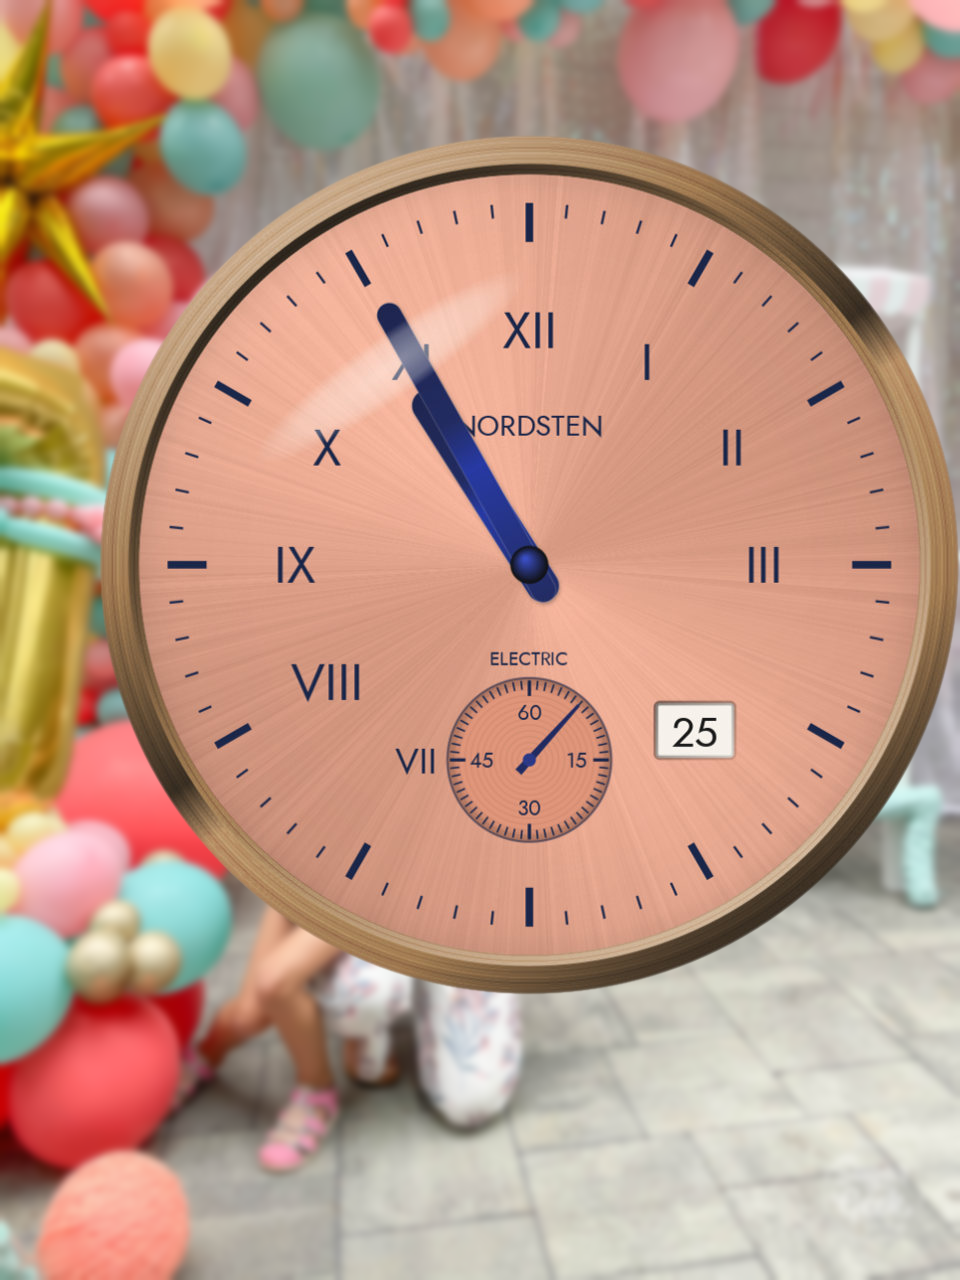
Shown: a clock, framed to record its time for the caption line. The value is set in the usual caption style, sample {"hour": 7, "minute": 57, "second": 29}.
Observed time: {"hour": 10, "minute": 55, "second": 7}
